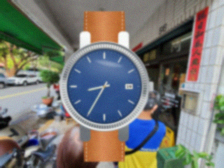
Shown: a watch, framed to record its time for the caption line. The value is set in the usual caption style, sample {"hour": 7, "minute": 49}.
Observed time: {"hour": 8, "minute": 35}
